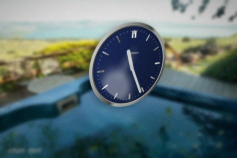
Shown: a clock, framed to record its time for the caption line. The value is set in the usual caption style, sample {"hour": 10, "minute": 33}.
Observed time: {"hour": 11, "minute": 26}
